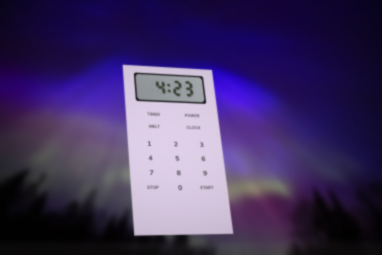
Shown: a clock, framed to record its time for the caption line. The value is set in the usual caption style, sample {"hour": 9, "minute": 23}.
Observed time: {"hour": 4, "minute": 23}
